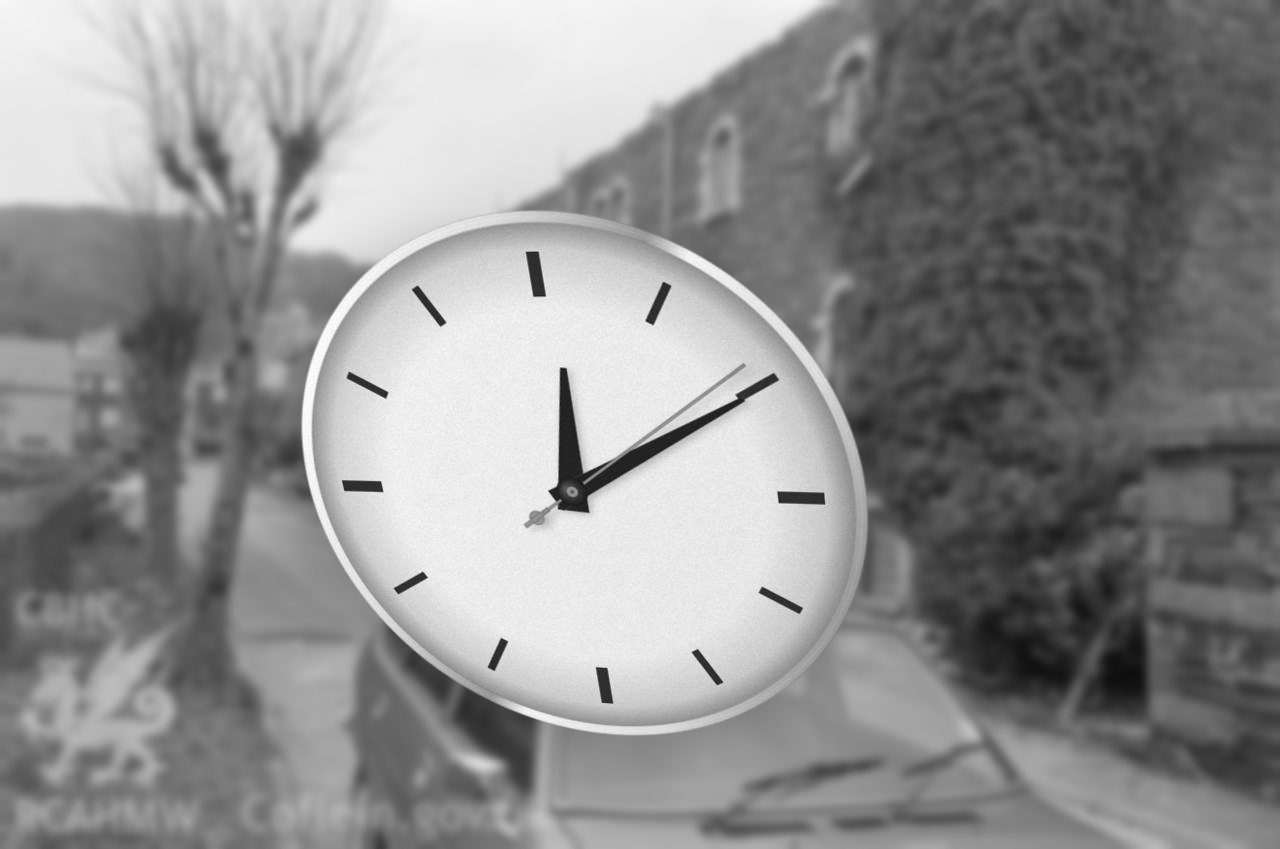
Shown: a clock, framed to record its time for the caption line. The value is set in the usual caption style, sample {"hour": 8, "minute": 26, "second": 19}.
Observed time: {"hour": 12, "minute": 10, "second": 9}
